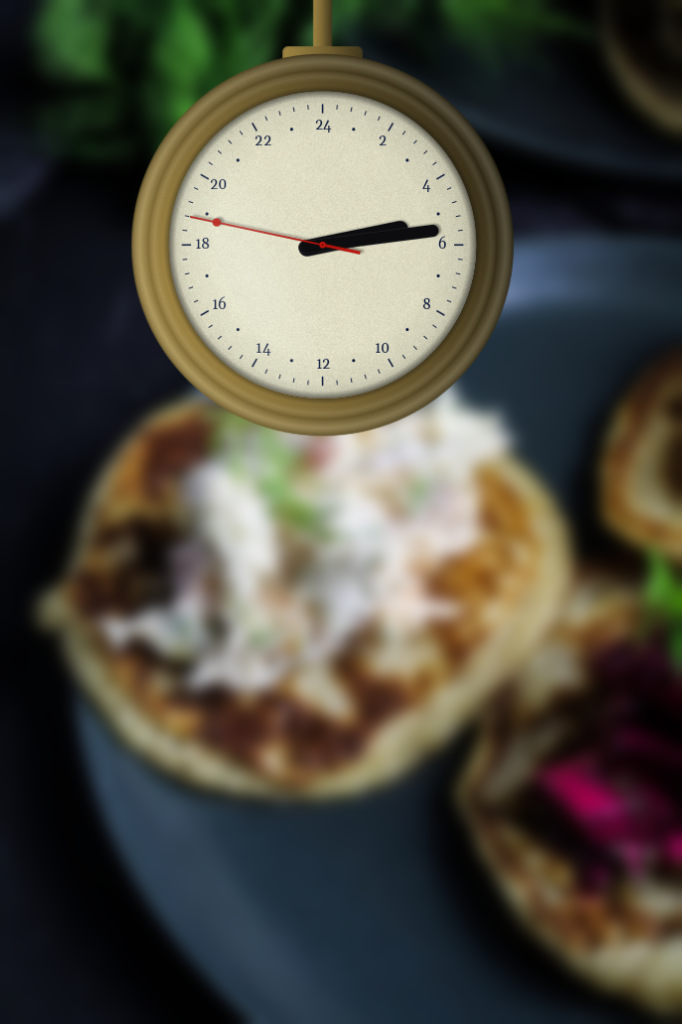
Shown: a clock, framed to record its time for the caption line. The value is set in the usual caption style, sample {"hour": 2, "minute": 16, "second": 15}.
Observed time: {"hour": 5, "minute": 13, "second": 47}
